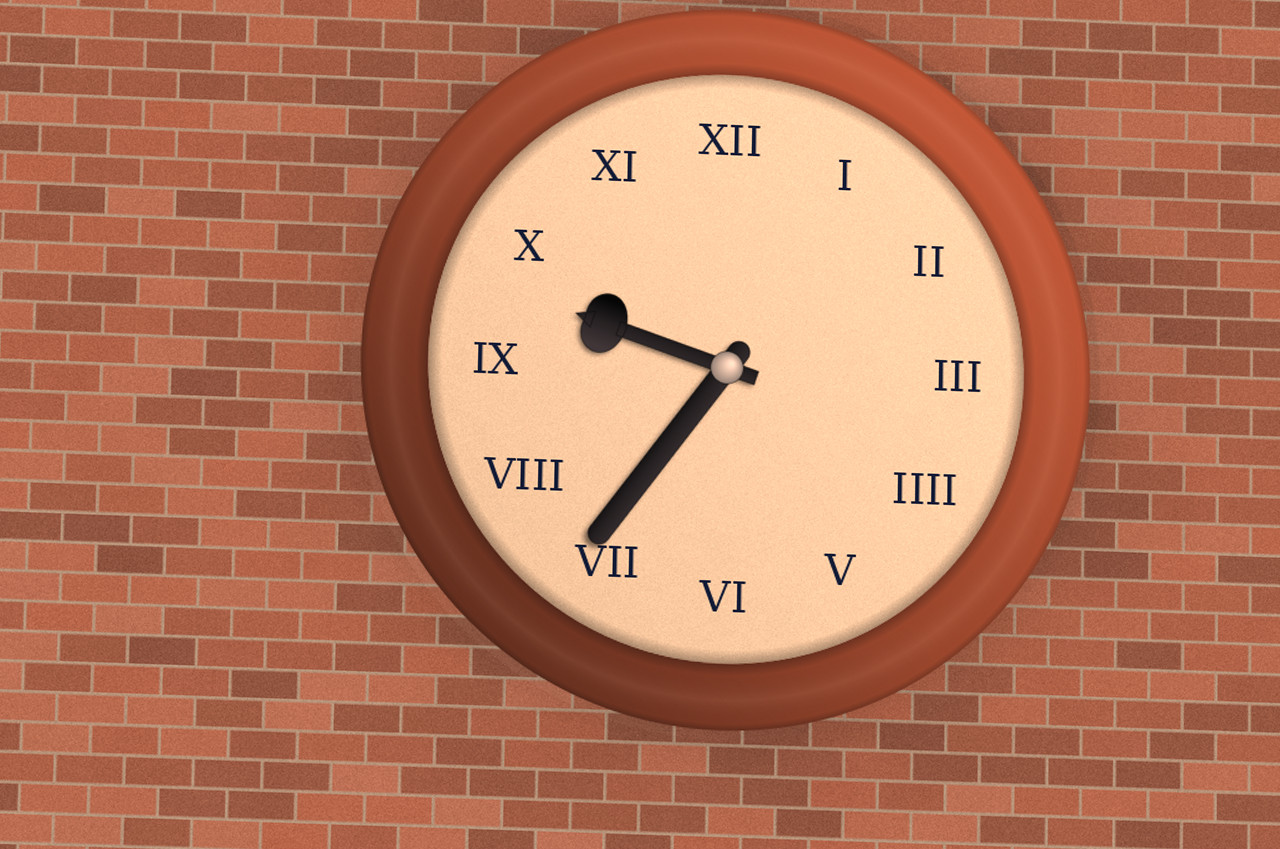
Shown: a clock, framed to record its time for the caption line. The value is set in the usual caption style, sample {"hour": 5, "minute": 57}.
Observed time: {"hour": 9, "minute": 36}
